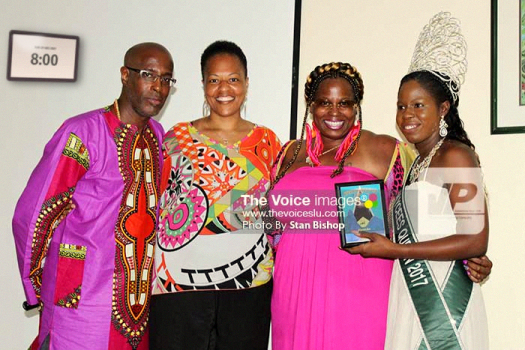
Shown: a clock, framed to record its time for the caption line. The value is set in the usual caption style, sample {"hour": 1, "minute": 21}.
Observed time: {"hour": 8, "minute": 0}
